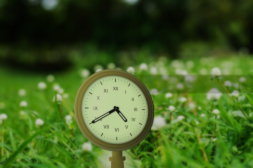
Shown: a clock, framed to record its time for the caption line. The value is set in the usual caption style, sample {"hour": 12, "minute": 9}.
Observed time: {"hour": 4, "minute": 40}
